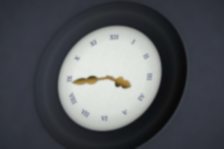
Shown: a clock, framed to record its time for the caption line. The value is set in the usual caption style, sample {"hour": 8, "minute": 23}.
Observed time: {"hour": 3, "minute": 44}
